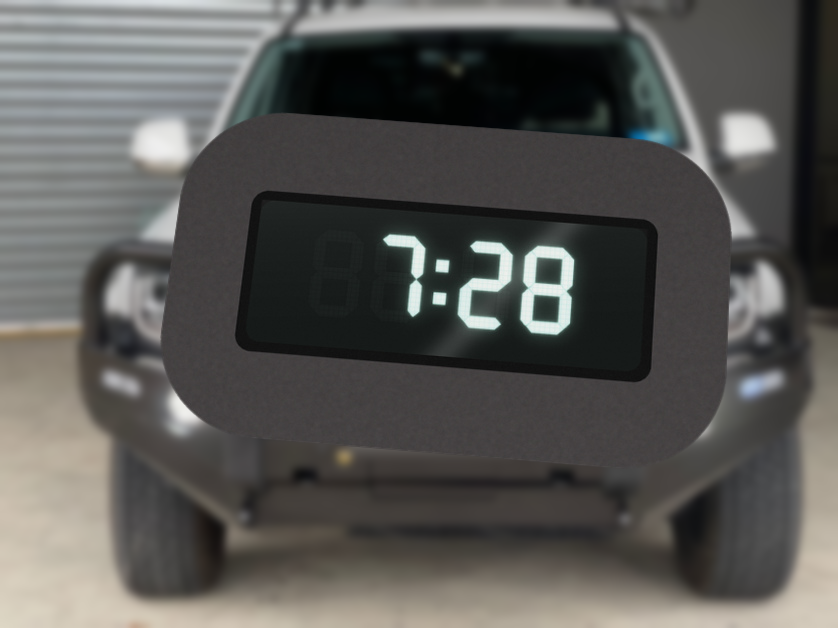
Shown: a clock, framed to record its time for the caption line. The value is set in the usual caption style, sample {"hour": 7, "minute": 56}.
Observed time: {"hour": 7, "minute": 28}
